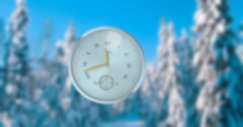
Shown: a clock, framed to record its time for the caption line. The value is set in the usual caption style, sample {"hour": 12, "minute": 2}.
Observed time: {"hour": 11, "minute": 42}
